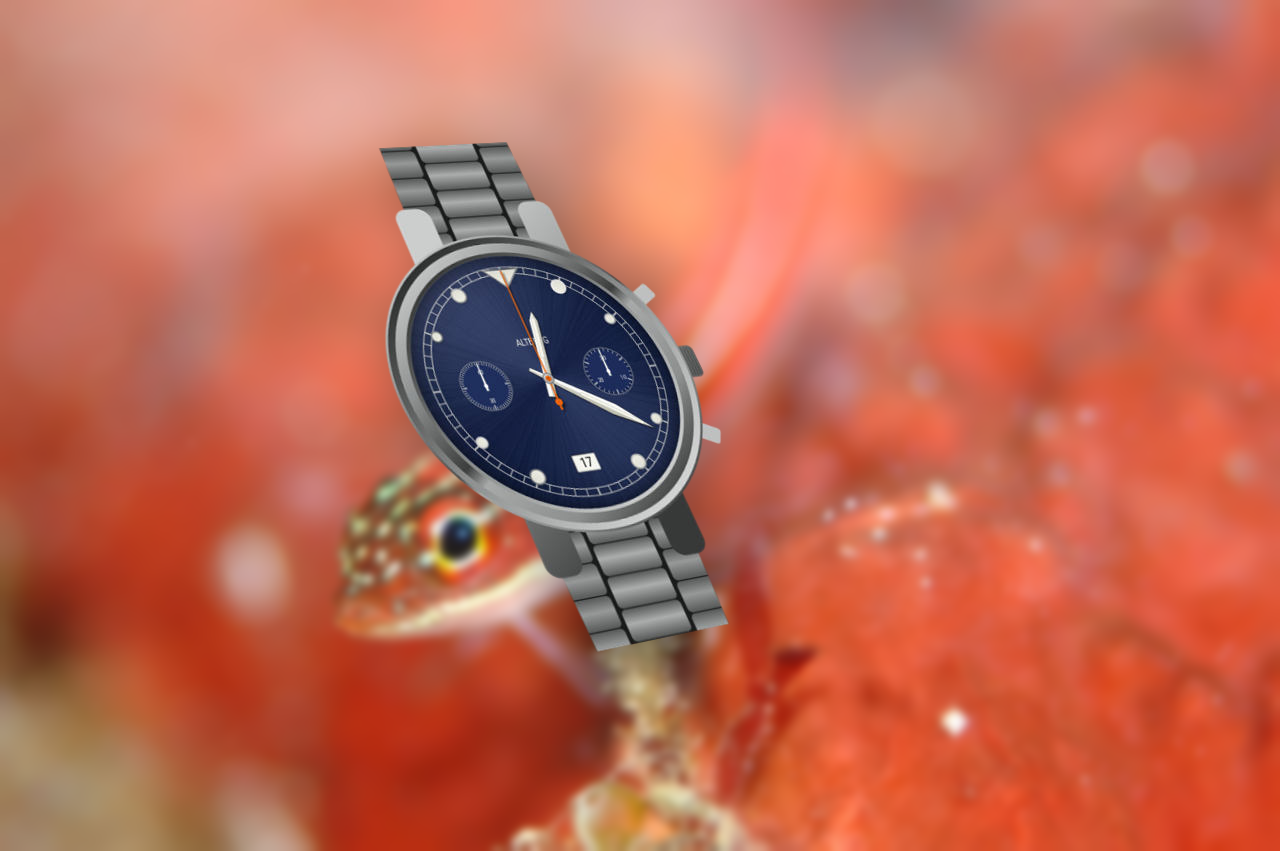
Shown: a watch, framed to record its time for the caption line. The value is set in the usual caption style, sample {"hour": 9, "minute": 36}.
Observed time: {"hour": 12, "minute": 21}
